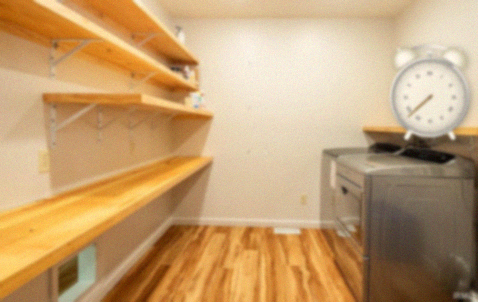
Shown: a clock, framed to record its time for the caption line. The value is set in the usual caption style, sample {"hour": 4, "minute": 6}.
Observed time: {"hour": 7, "minute": 38}
